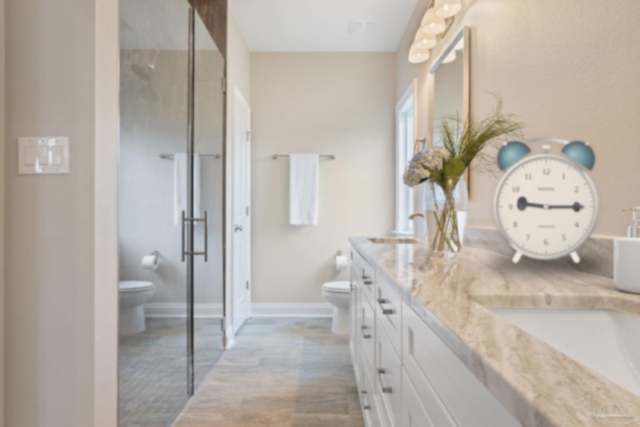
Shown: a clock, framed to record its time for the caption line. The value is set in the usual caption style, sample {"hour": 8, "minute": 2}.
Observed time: {"hour": 9, "minute": 15}
